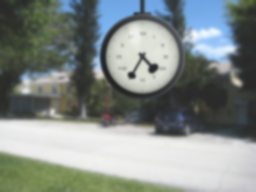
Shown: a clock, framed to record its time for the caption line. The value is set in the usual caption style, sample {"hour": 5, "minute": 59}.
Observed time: {"hour": 4, "minute": 35}
